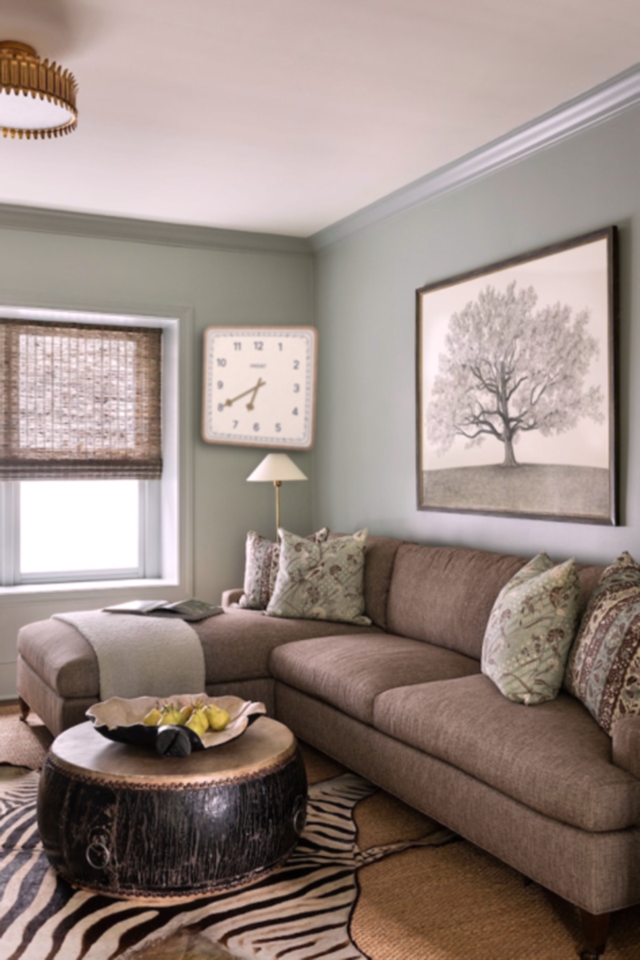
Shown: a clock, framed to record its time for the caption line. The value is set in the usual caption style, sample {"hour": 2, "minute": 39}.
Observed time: {"hour": 6, "minute": 40}
